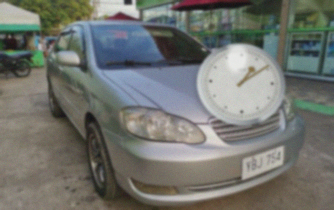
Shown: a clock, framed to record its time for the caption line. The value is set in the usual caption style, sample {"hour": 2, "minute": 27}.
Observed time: {"hour": 1, "minute": 9}
